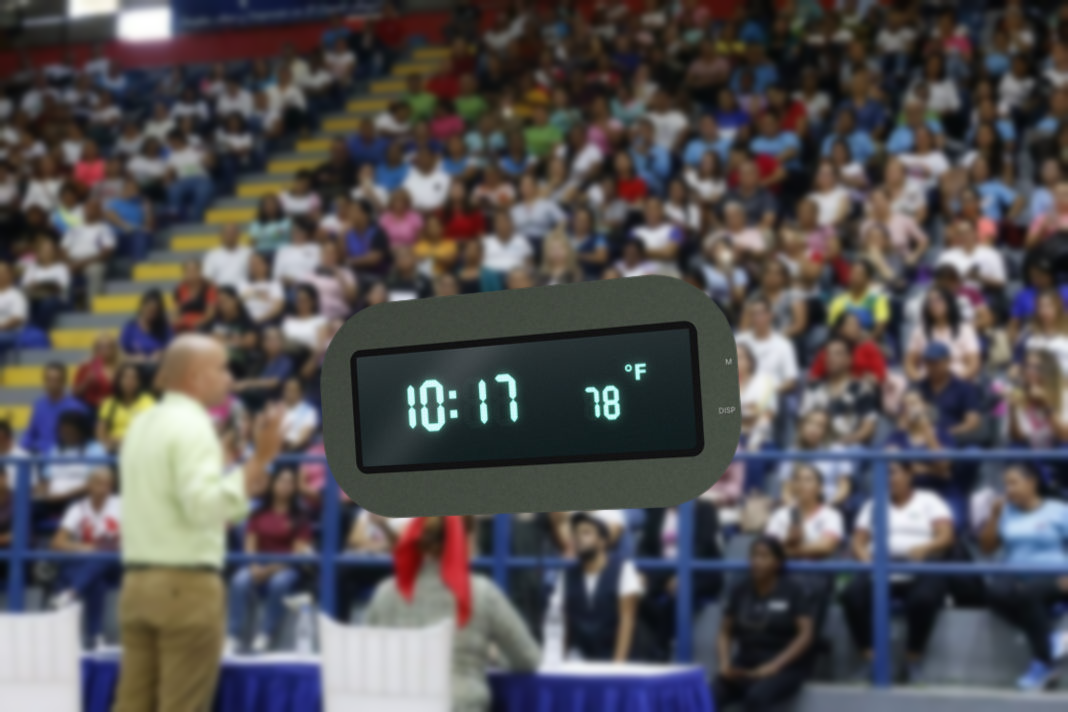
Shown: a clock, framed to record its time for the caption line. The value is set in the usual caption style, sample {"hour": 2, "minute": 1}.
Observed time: {"hour": 10, "minute": 17}
